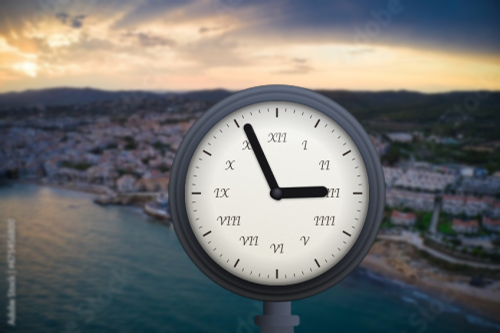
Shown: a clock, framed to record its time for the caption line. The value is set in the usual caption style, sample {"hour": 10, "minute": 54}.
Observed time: {"hour": 2, "minute": 56}
